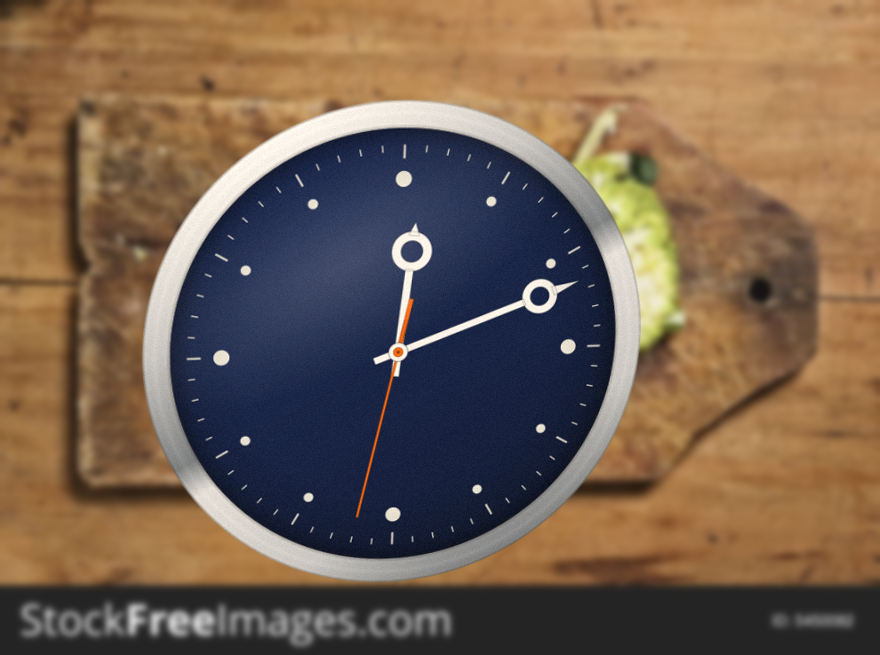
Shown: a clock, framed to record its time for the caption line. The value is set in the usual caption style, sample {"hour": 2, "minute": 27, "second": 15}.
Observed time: {"hour": 12, "minute": 11, "second": 32}
